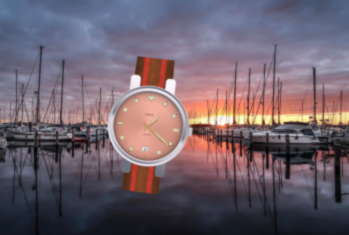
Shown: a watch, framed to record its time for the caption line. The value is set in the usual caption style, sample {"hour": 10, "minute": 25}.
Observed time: {"hour": 1, "minute": 21}
